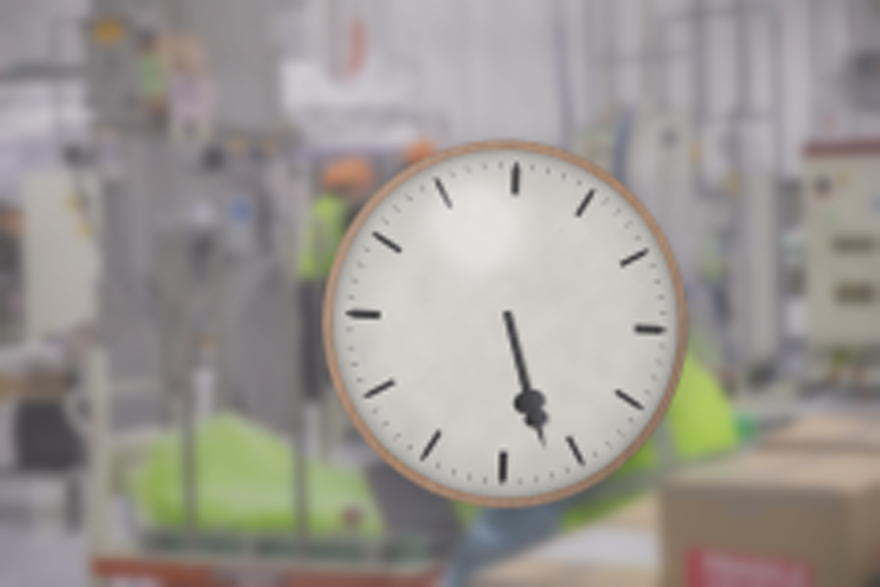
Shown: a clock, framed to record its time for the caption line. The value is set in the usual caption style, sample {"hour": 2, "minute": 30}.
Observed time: {"hour": 5, "minute": 27}
